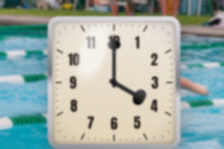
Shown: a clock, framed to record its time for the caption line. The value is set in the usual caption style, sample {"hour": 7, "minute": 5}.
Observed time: {"hour": 4, "minute": 0}
